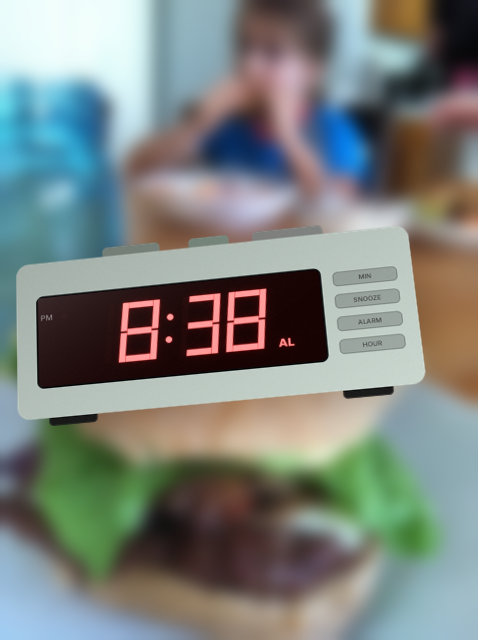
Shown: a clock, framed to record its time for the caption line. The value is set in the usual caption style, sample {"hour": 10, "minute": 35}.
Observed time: {"hour": 8, "minute": 38}
